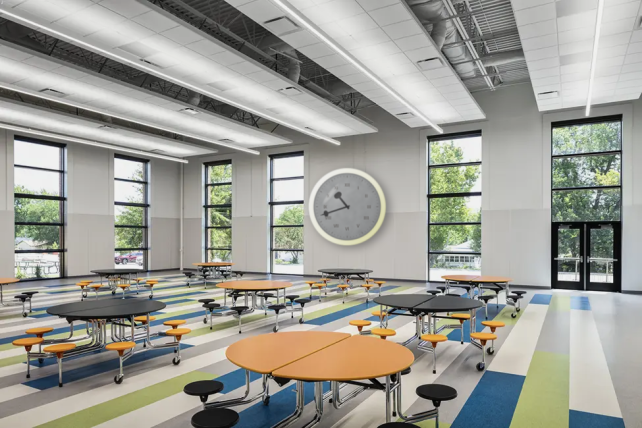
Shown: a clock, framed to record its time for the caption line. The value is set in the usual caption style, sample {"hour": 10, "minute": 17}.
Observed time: {"hour": 10, "minute": 42}
